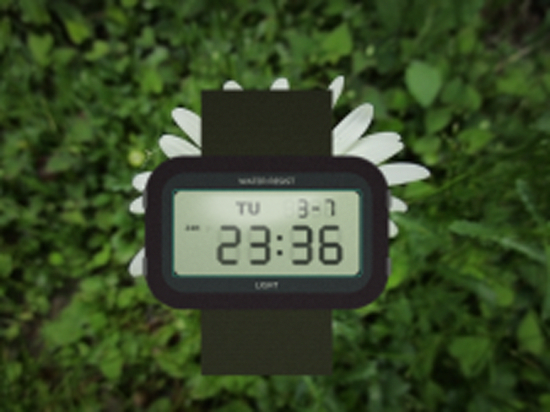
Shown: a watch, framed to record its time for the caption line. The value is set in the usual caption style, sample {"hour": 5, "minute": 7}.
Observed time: {"hour": 23, "minute": 36}
